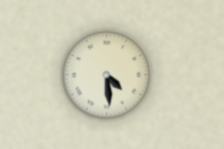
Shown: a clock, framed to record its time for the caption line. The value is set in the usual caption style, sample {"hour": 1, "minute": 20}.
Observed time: {"hour": 4, "minute": 29}
